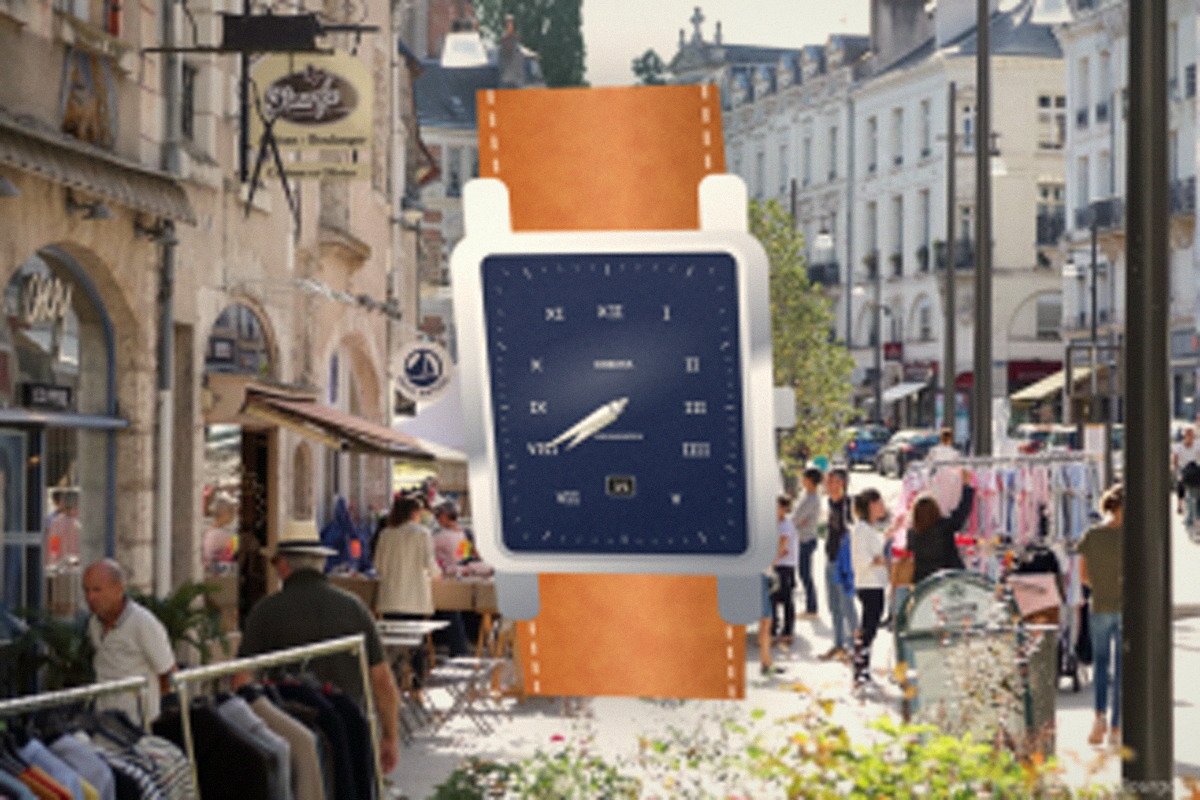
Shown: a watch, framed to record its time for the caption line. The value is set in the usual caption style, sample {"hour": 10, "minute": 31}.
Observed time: {"hour": 7, "minute": 40}
